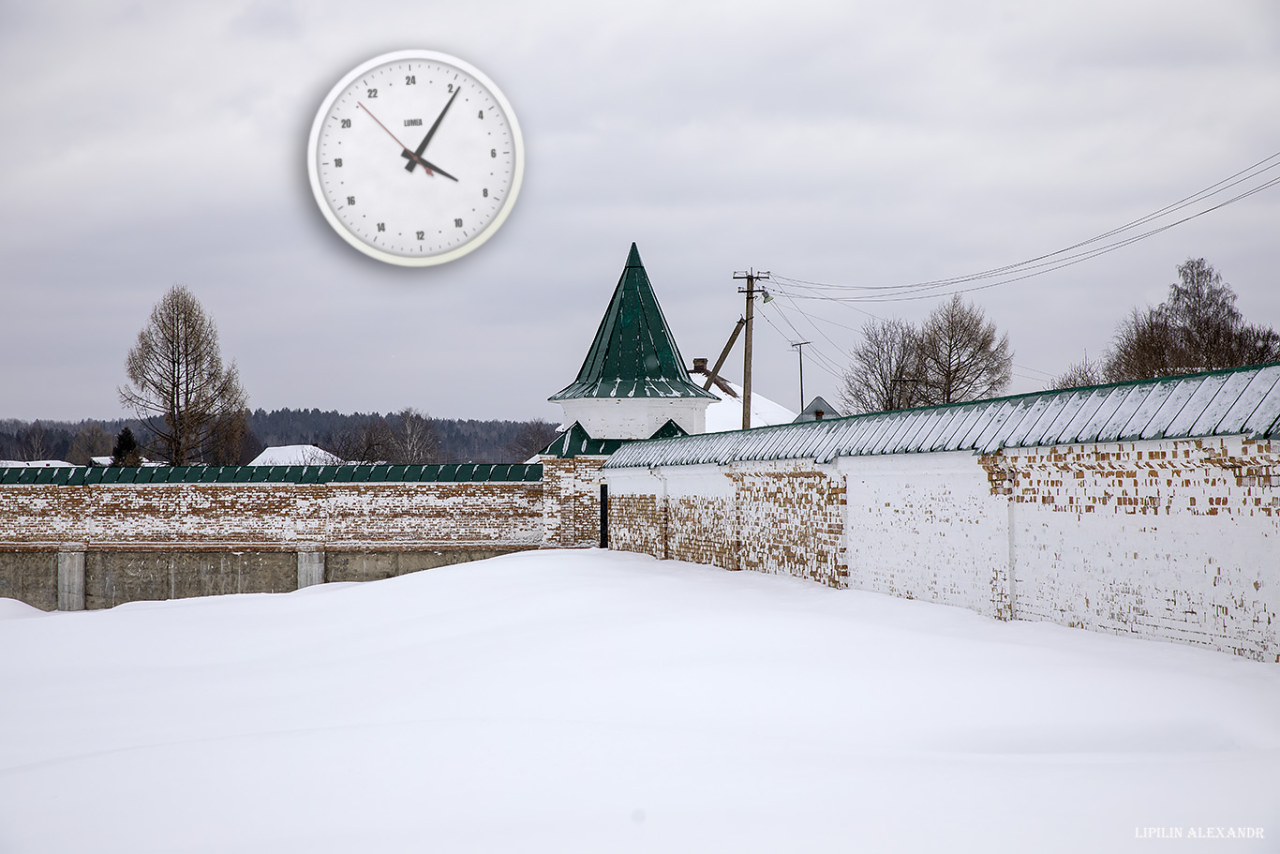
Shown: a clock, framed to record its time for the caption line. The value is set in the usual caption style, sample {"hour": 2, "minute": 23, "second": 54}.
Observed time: {"hour": 8, "minute": 5, "second": 53}
